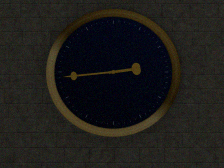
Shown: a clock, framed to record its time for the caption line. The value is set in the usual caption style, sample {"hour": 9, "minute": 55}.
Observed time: {"hour": 2, "minute": 44}
